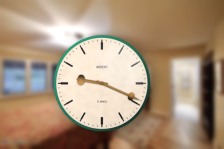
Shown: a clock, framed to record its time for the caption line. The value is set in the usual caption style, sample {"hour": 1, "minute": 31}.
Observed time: {"hour": 9, "minute": 19}
